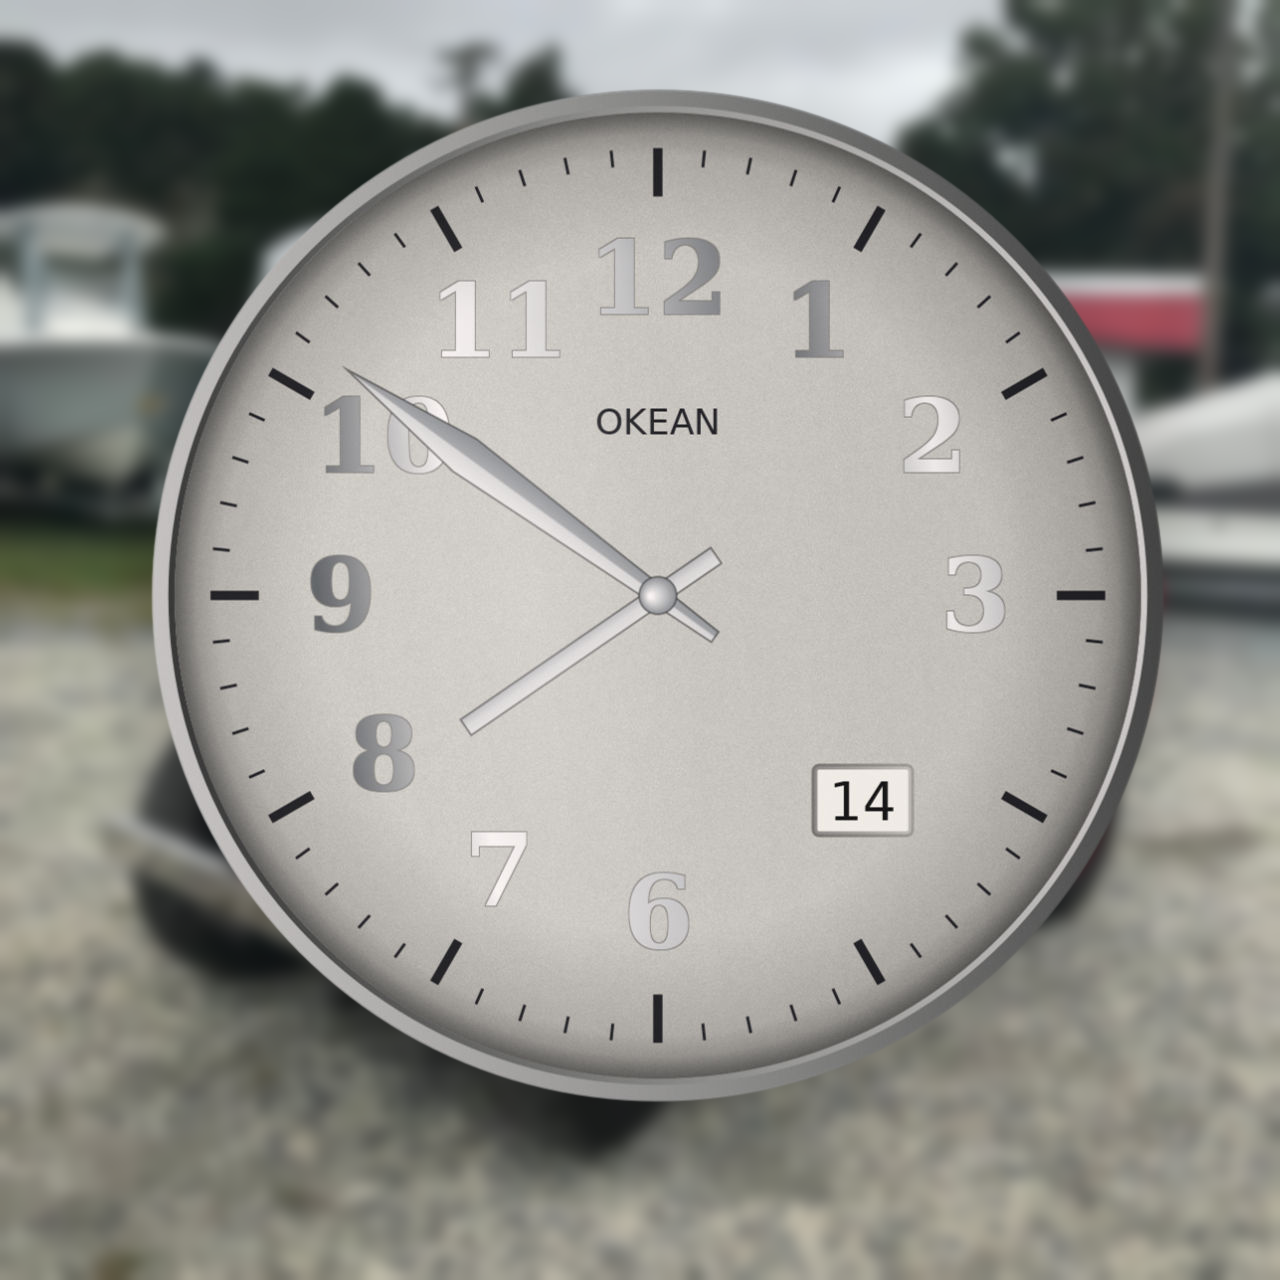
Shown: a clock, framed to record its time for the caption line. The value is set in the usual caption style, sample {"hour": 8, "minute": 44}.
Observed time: {"hour": 7, "minute": 51}
